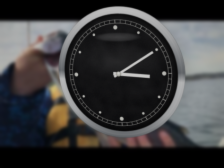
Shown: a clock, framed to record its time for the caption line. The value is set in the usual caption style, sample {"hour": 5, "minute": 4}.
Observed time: {"hour": 3, "minute": 10}
